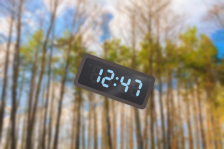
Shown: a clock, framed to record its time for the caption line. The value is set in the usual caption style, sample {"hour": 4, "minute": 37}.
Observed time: {"hour": 12, "minute": 47}
